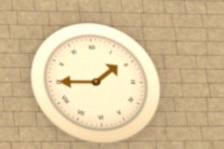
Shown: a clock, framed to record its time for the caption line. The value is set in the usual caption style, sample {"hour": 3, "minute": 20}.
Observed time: {"hour": 1, "minute": 45}
